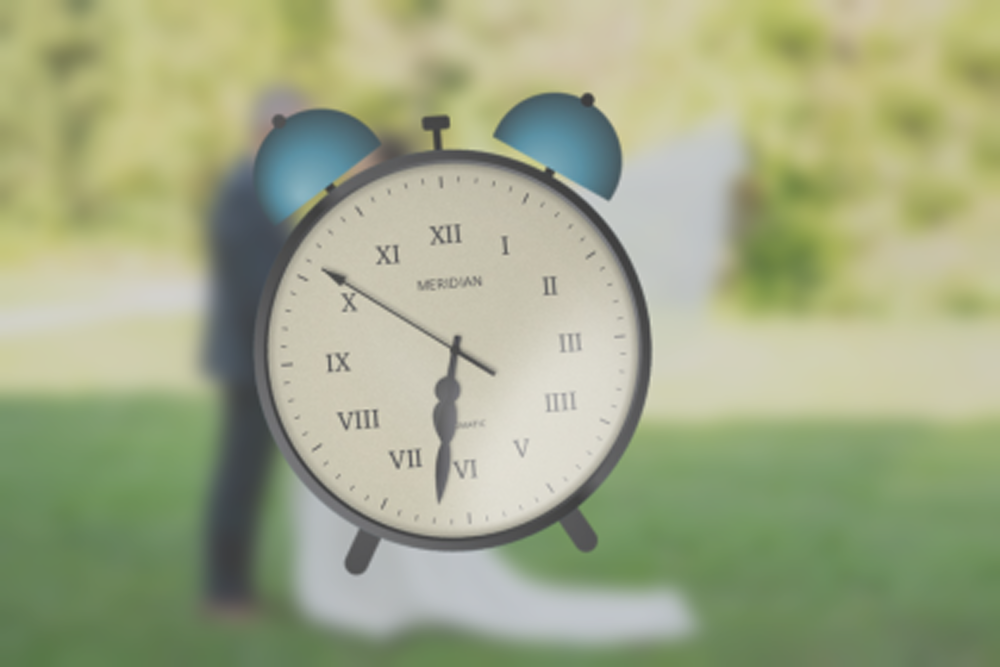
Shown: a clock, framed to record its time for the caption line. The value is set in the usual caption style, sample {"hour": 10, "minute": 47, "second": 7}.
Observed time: {"hour": 6, "minute": 31, "second": 51}
